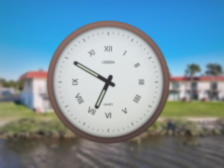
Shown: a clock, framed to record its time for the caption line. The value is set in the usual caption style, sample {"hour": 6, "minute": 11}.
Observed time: {"hour": 6, "minute": 50}
